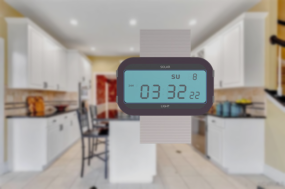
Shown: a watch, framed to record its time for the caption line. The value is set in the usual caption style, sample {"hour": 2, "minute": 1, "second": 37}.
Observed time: {"hour": 3, "minute": 32, "second": 22}
